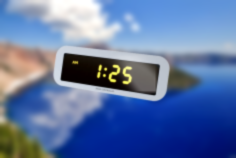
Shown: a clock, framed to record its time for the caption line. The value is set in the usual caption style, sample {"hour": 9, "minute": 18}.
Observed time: {"hour": 1, "minute": 25}
